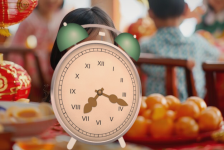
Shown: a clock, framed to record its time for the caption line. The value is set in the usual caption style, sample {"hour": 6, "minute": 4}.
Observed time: {"hour": 7, "minute": 18}
